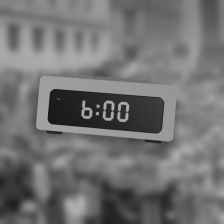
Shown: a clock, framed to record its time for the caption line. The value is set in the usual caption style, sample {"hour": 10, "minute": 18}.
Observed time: {"hour": 6, "minute": 0}
